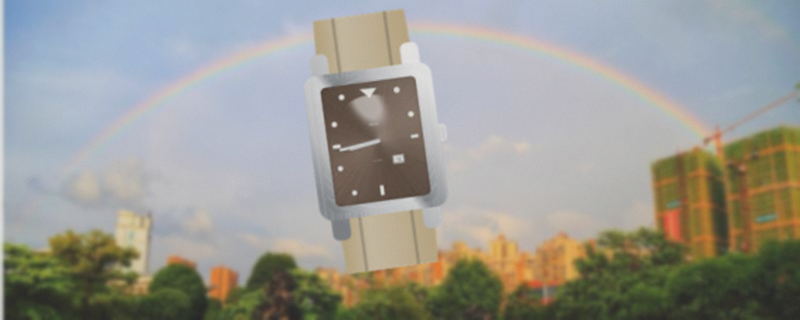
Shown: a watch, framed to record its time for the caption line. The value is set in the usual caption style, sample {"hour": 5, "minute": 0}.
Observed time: {"hour": 8, "minute": 44}
